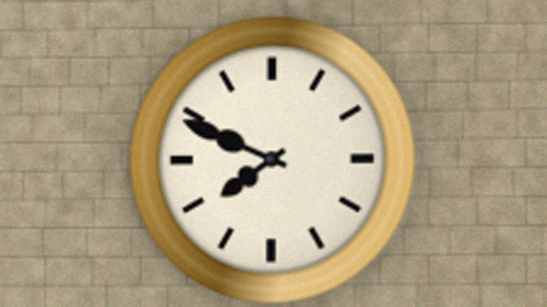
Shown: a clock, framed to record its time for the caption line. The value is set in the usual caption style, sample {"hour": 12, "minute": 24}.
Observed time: {"hour": 7, "minute": 49}
